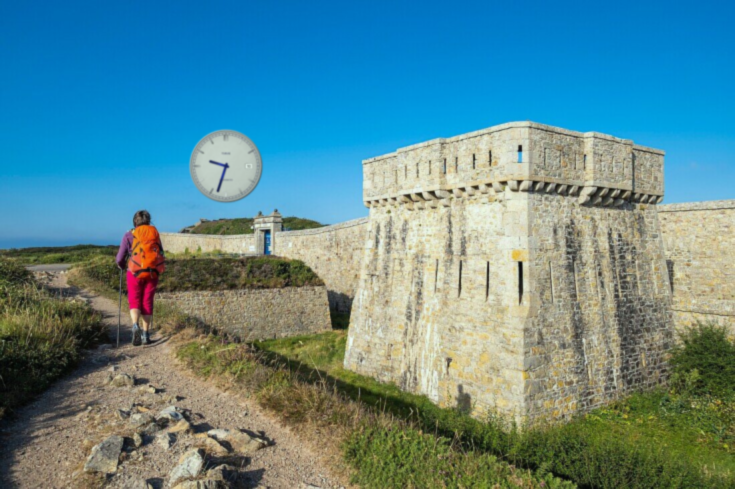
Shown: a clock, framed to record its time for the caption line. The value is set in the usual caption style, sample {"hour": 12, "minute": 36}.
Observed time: {"hour": 9, "minute": 33}
